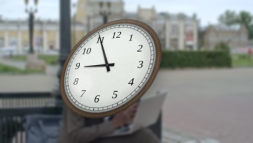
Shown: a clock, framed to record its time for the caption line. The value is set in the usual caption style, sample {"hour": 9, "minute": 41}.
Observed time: {"hour": 8, "minute": 55}
